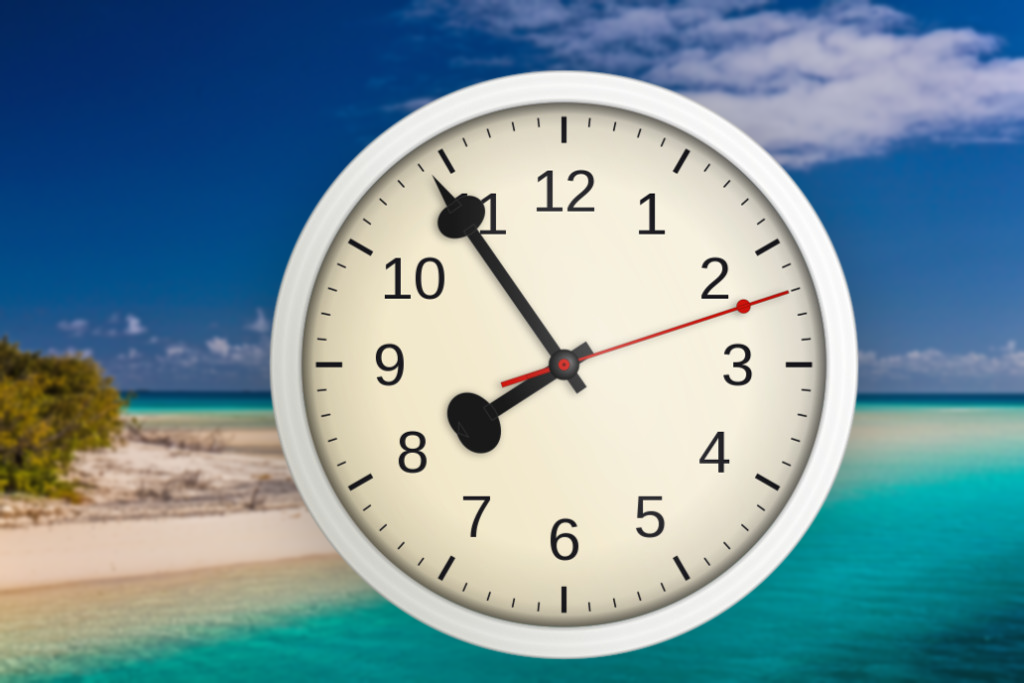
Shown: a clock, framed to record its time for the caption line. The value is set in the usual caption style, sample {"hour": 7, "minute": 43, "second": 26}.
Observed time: {"hour": 7, "minute": 54, "second": 12}
